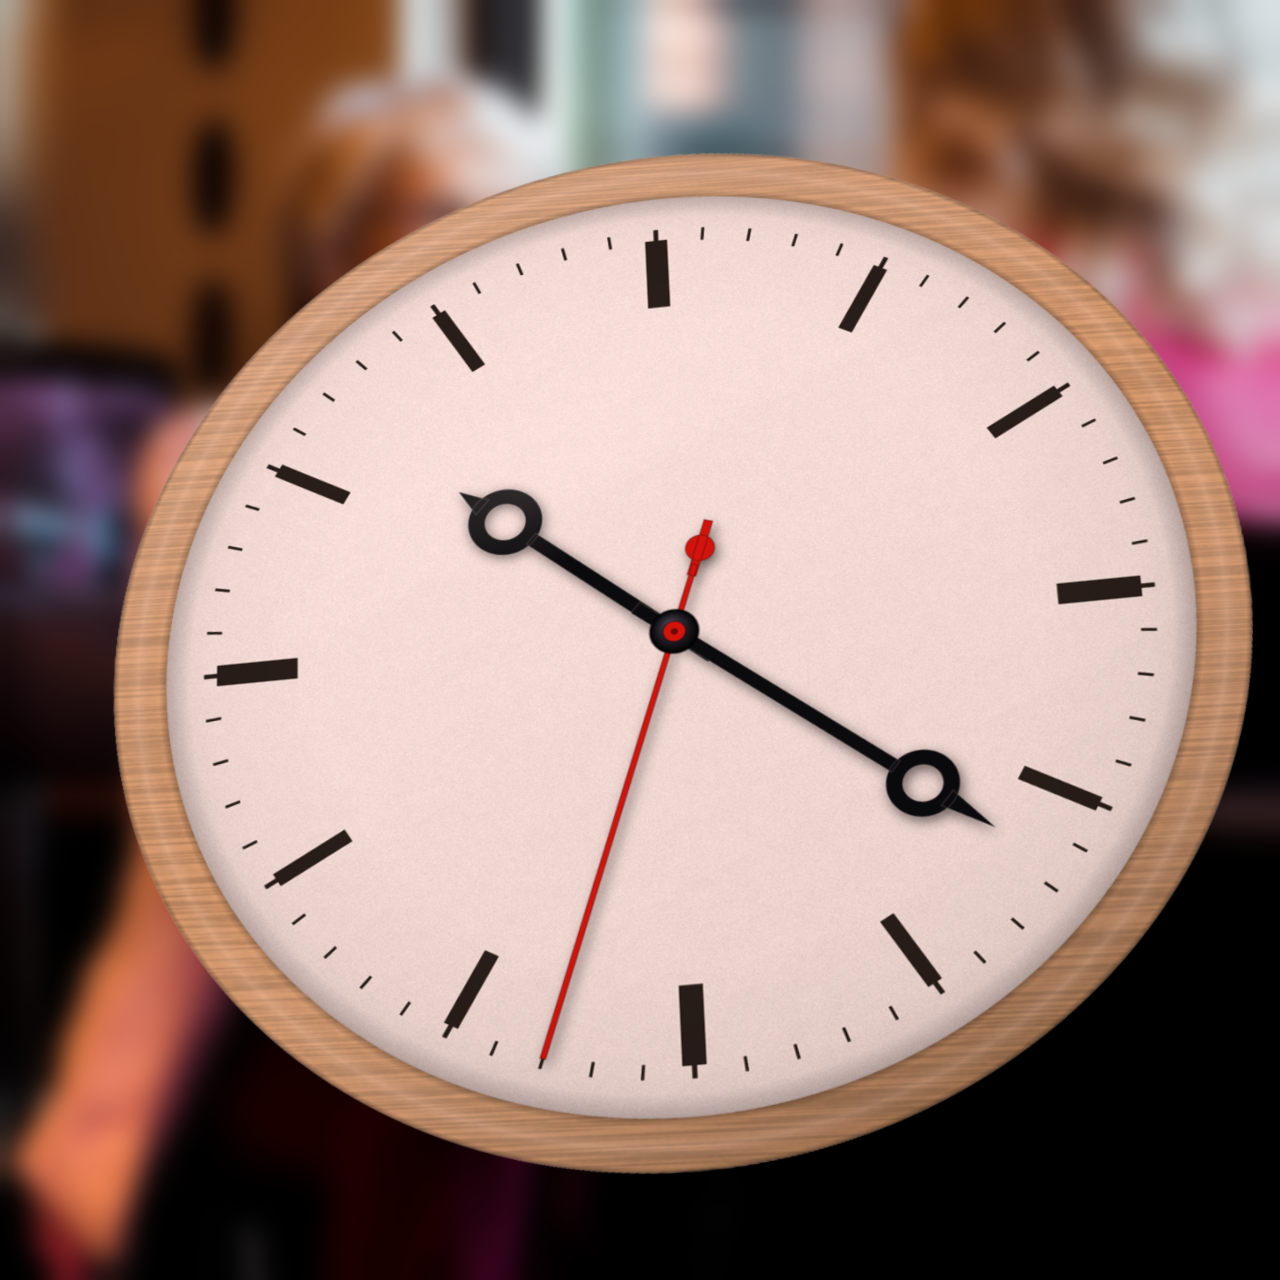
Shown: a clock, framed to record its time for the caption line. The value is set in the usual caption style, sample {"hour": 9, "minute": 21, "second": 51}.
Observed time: {"hour": 10, "minute": 21, "second": 33}
